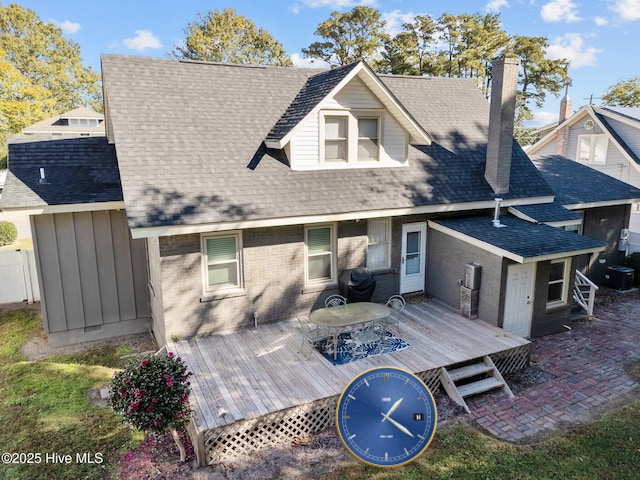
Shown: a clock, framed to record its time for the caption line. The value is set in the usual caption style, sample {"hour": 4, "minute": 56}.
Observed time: {"hour": 1, "minute": 21}
